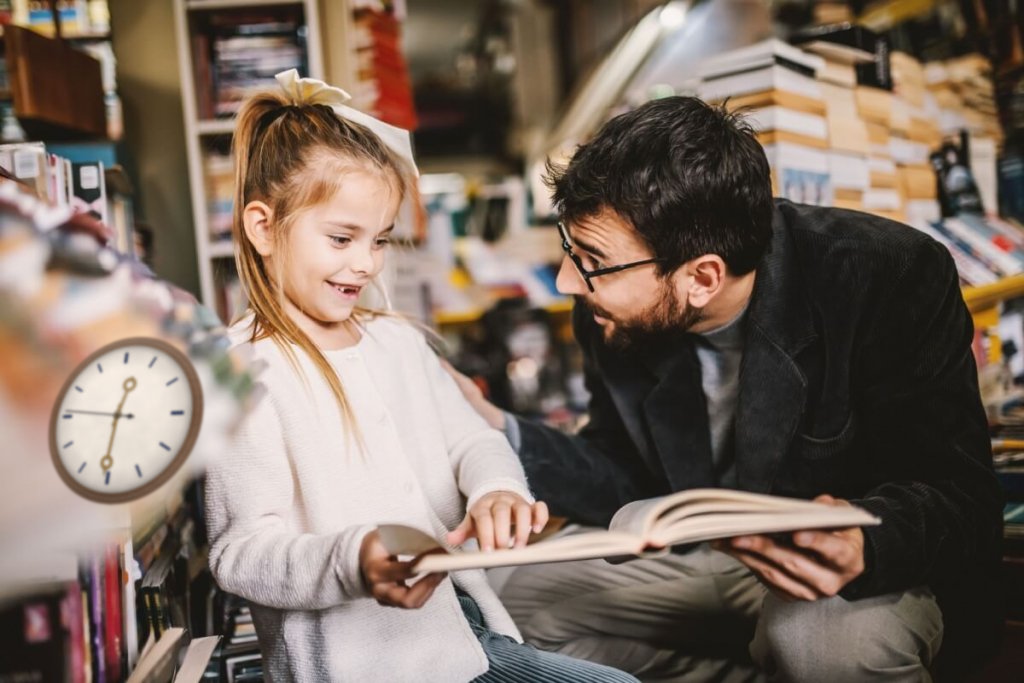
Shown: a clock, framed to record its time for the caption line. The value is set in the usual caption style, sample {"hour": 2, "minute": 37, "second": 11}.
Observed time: {"hour": 12, "minute": 30, "second": 46}
